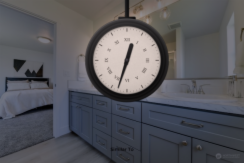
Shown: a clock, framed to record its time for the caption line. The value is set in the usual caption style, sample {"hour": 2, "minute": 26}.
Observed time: {"hour": 12, "minute": 33}
